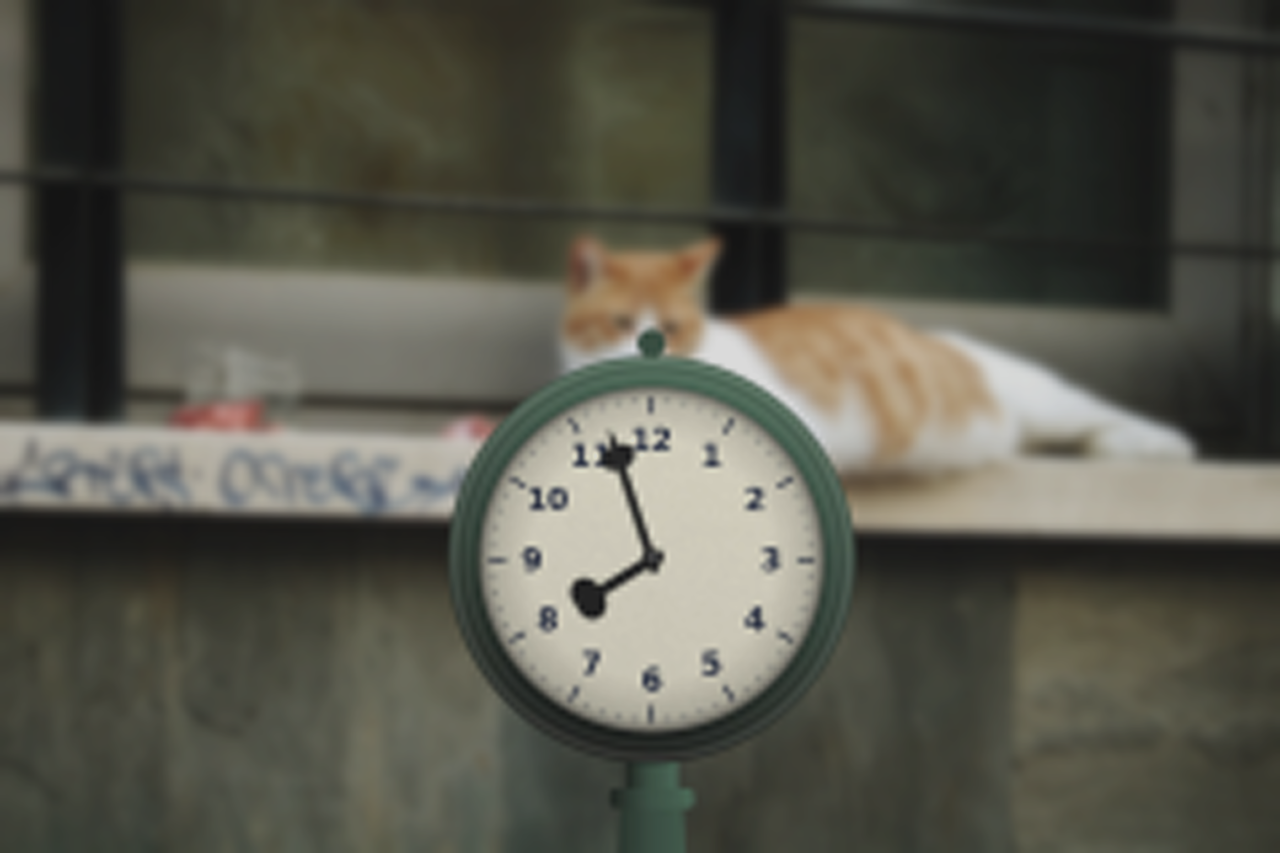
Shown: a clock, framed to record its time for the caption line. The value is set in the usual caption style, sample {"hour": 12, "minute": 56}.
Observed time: {"hour": 7, "minute": 57}
